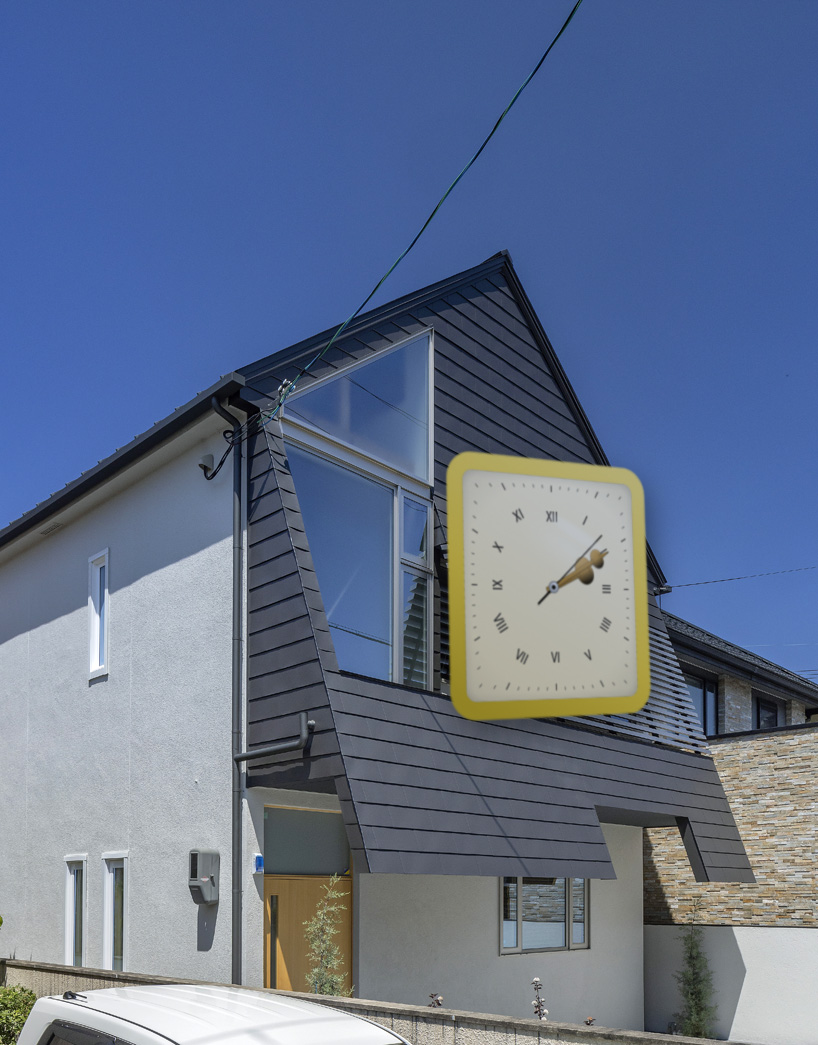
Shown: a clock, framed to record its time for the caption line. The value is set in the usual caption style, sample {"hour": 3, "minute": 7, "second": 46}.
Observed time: {"hour": 2, "minute": 10, "second": 8}
